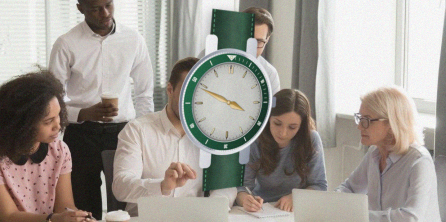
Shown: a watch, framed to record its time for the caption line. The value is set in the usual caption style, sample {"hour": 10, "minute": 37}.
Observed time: {"hour": 3, "minute": 49}
